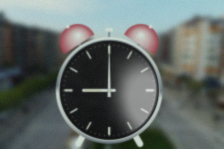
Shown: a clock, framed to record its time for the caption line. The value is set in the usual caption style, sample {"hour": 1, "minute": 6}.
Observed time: {"hour": 9, "minute": 0}
